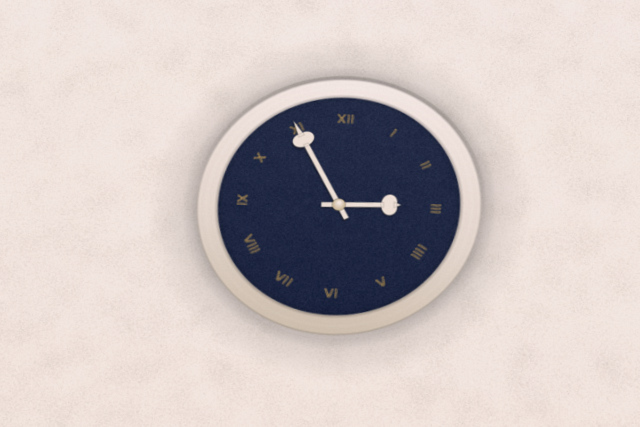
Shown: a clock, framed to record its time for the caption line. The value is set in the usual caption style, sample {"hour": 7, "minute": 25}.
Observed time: {"hour": 2, "minute": 55}
